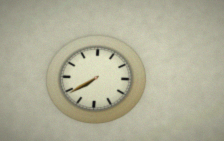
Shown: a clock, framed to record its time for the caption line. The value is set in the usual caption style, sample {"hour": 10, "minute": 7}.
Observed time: {"hour": 7, "minute": 39}
